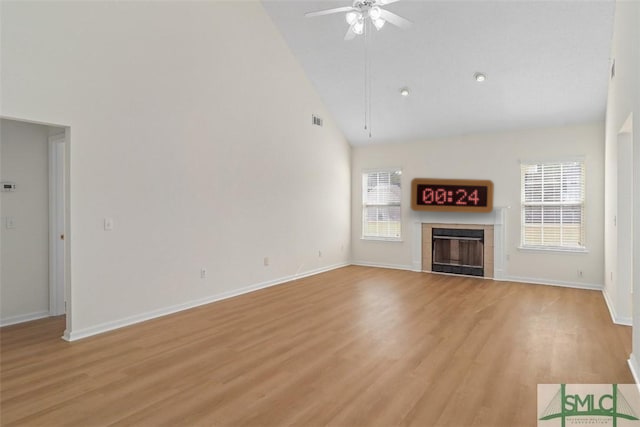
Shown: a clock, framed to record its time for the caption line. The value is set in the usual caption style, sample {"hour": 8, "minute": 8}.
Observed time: {"hour": 0, "minute": 24}
